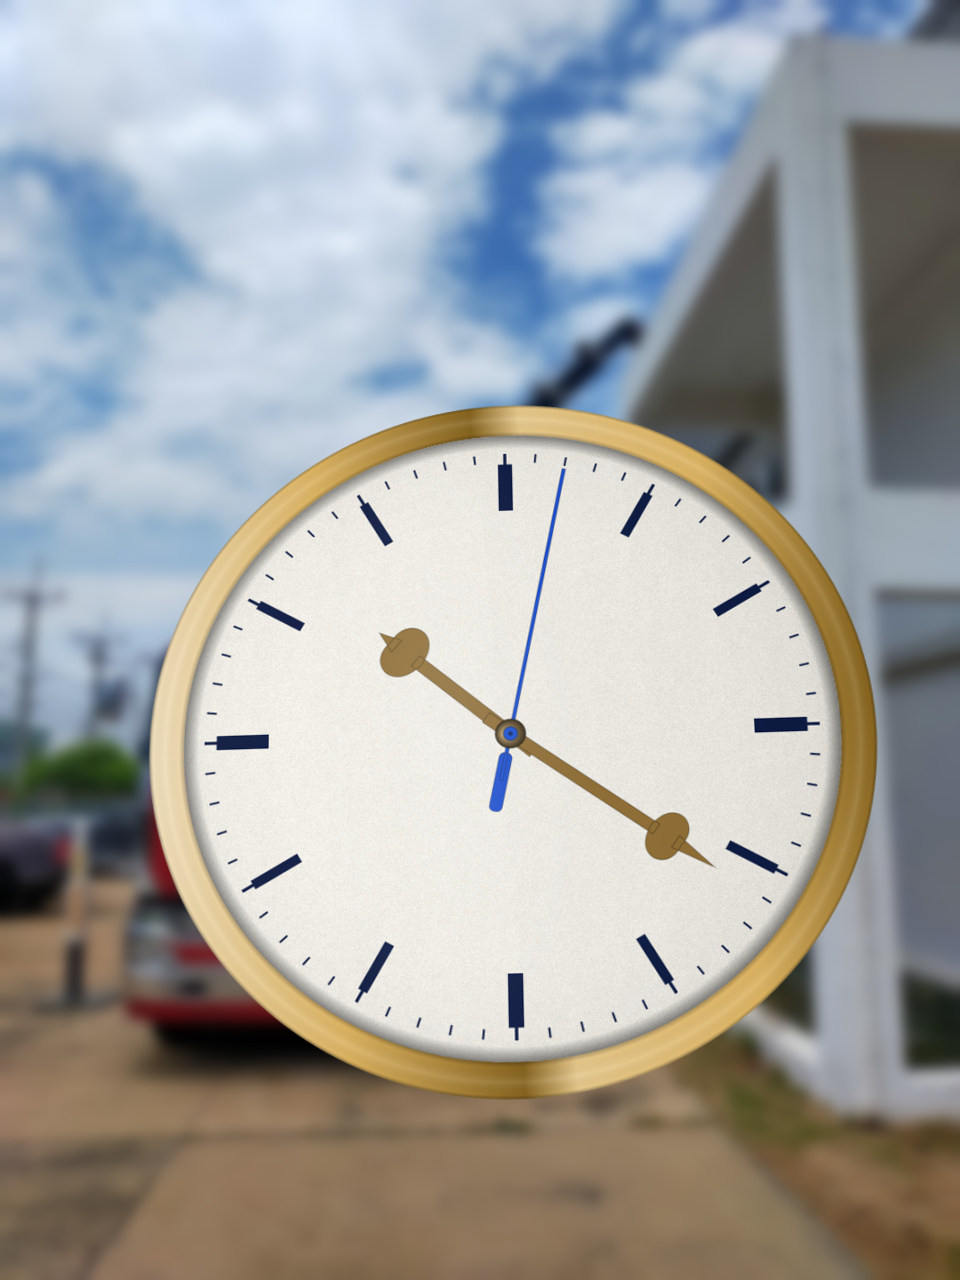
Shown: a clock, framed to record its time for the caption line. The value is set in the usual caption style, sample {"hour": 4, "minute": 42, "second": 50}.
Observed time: {"hour": 10, "minute": 21, "second": 2}
